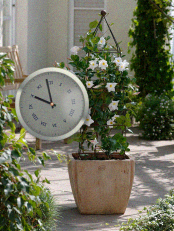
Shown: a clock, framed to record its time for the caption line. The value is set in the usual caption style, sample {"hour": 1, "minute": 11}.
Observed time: {"hour": 9, "minute": 59}
